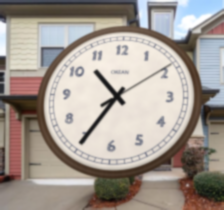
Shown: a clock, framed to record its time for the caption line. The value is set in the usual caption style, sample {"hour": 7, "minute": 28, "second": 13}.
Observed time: {"hour": 10, "minute": 35, "second": 9}
